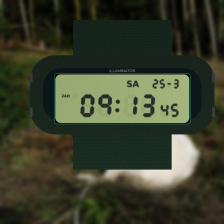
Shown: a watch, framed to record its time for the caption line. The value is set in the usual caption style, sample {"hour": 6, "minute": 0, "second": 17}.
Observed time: {"hour": 9, "minute": 13, "second": 45}
